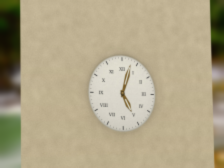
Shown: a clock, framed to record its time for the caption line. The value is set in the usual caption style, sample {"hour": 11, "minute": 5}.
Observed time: {"hour": 5, "minute": 3}
